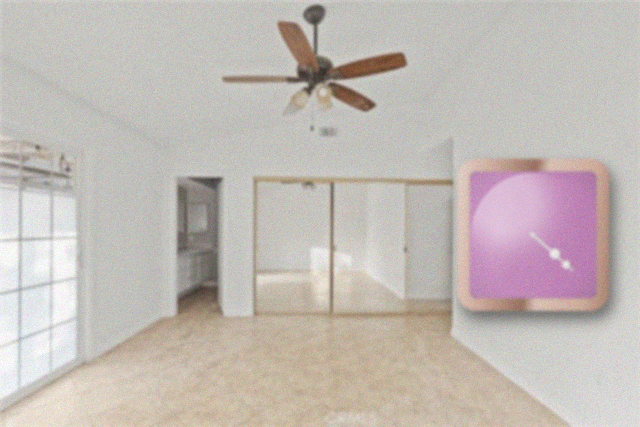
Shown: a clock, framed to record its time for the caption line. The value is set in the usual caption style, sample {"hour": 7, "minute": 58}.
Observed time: {"hour": 4, "minute": 22}
